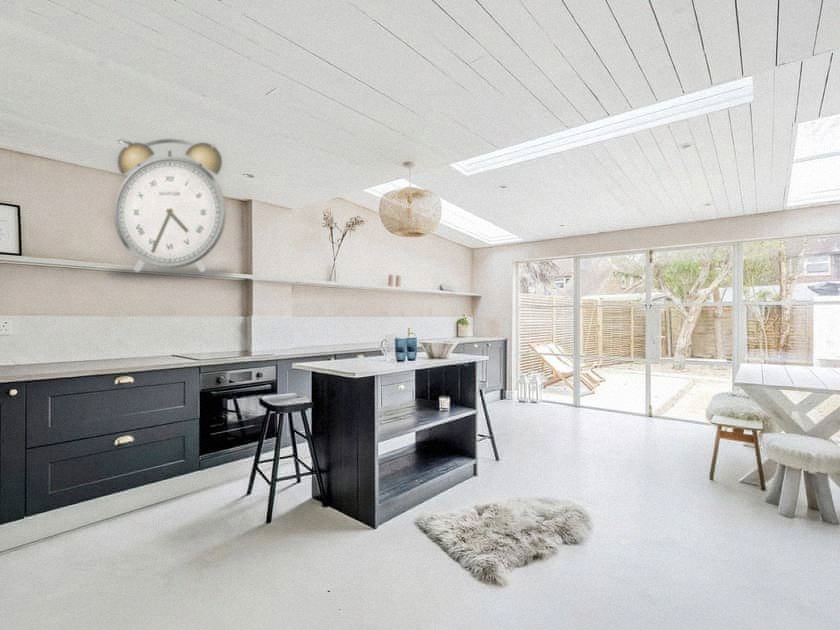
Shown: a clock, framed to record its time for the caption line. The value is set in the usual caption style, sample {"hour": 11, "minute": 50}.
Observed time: {"hour": 4, "minute": 34}
